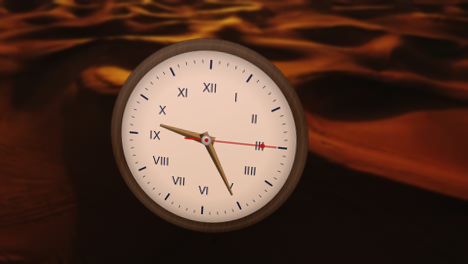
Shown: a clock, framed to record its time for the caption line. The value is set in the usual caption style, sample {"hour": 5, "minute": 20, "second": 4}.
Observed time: {"hour": 9, "minute": 25, "second": 15}
